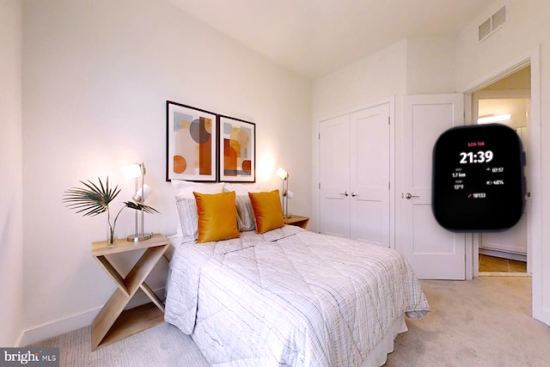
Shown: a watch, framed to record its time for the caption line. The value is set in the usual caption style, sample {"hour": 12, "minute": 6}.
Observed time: {"hour": 21, "minute": 39}
